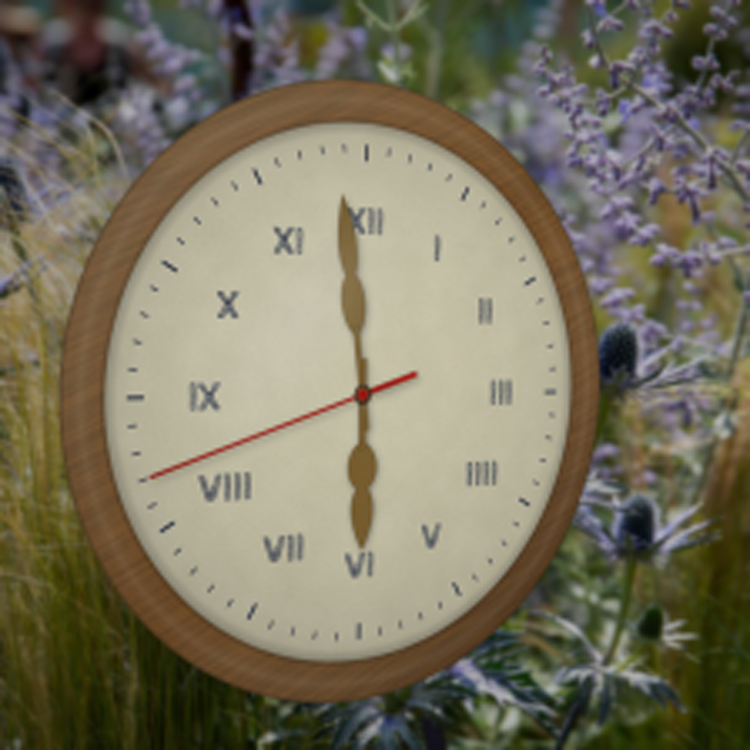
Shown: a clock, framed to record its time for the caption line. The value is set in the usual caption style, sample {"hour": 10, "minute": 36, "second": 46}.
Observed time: {"hour": 5, "minute": 58, "second": 42}
